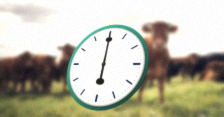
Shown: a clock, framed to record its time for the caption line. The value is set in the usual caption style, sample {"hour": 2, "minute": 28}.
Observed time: {"hour": 6, "minute": 0}
